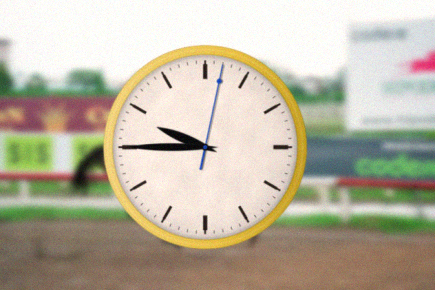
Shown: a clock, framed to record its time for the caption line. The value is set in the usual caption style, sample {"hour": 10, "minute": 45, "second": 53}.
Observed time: {"hour": 9, "minute": 45, "second": 2}
